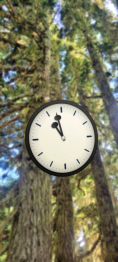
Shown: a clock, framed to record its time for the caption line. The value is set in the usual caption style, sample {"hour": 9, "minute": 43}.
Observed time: {"hour": 10, "minute": 58}
